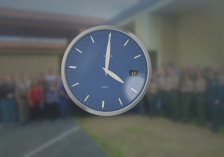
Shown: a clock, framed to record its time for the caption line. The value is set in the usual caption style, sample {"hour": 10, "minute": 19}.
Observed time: {"hour": 4, "minute": 0}
